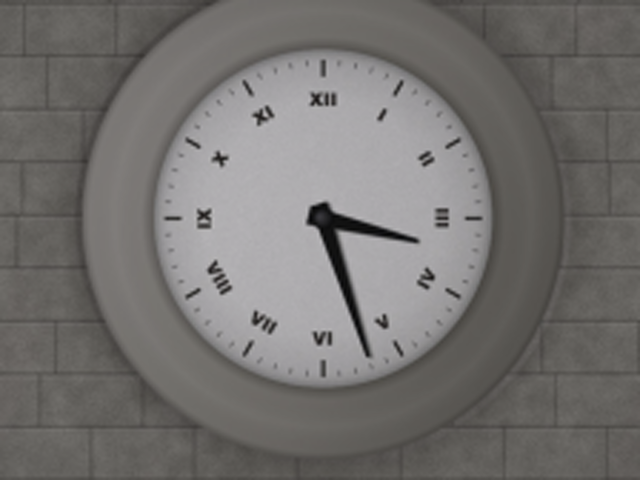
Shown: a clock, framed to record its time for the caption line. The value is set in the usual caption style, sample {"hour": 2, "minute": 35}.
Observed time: {"hour": 3, "minute": 27}
